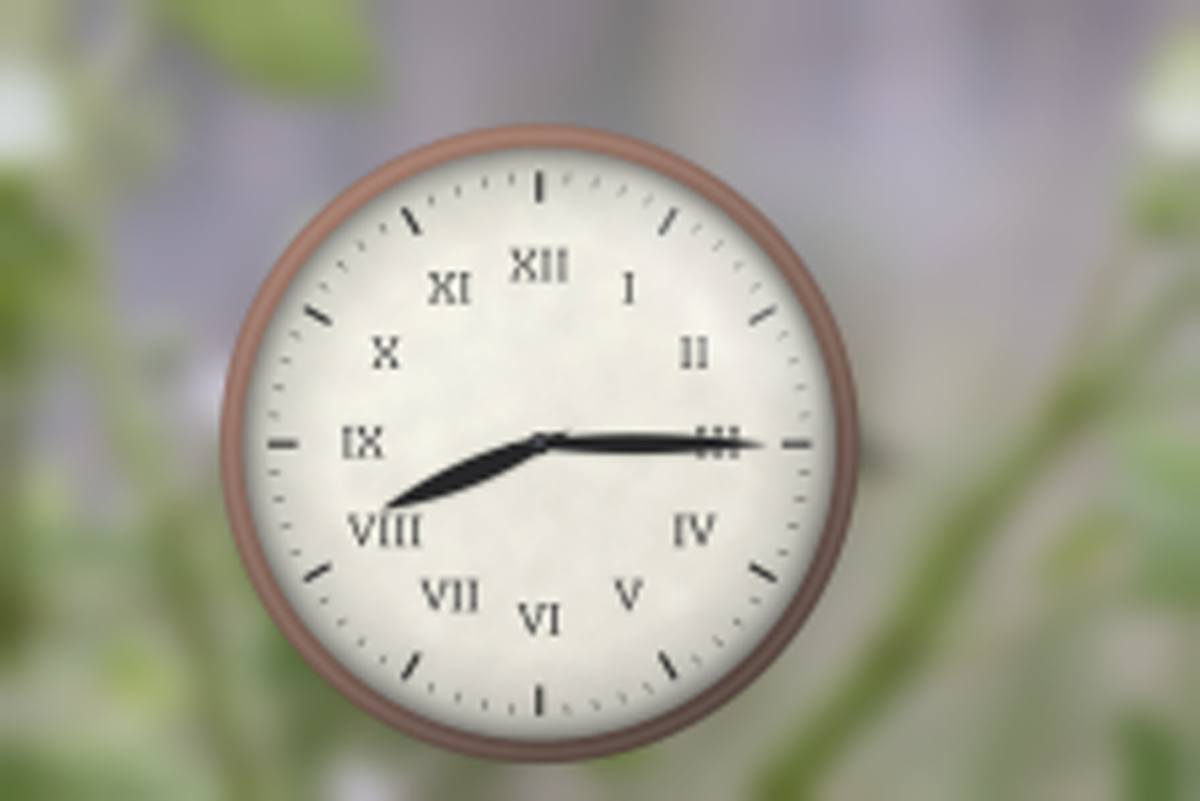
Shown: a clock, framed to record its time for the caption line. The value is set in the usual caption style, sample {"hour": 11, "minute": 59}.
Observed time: {"hour": 8, "minute": 15}
